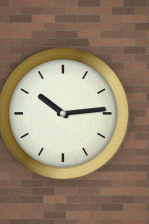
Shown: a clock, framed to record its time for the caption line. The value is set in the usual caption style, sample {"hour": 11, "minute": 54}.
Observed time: {"hour": 10, "minute": 14}
